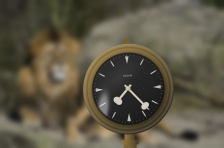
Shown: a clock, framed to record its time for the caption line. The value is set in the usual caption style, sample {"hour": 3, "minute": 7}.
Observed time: {"hour": 7, "minute": 23}
